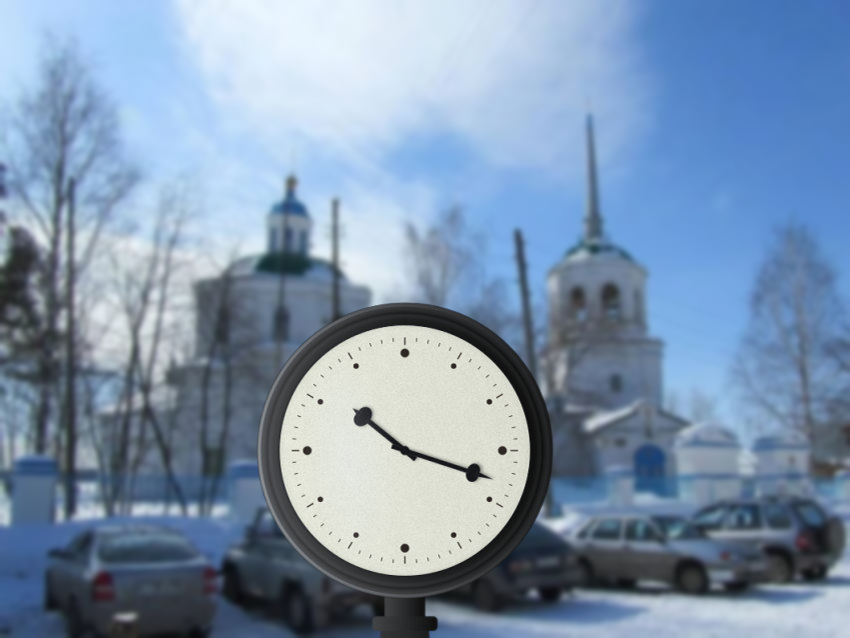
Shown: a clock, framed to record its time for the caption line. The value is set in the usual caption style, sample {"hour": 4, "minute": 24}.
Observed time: {"hour": 10, "minute": 18}
